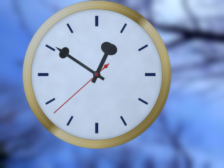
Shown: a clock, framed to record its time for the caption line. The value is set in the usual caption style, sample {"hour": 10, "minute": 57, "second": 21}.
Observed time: {"hour": 12, "minute": 50, "second": 38}
